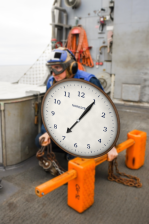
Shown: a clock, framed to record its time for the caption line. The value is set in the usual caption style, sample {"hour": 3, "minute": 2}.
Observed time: {"hour": 7, "minute": 5}
